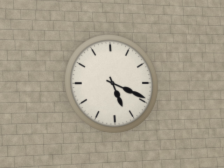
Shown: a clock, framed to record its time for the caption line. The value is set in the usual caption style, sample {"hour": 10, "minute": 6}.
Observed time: {"hour": 5, "minute": 19}
